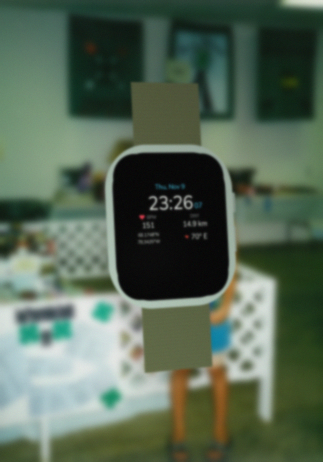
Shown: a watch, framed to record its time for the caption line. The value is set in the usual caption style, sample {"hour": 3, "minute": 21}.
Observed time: {"hour": 23, "minute": 26}
